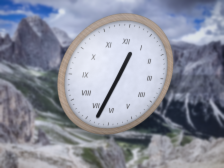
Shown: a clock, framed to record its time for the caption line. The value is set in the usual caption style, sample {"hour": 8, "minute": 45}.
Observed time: {"hour": 12, "minute": 33}
